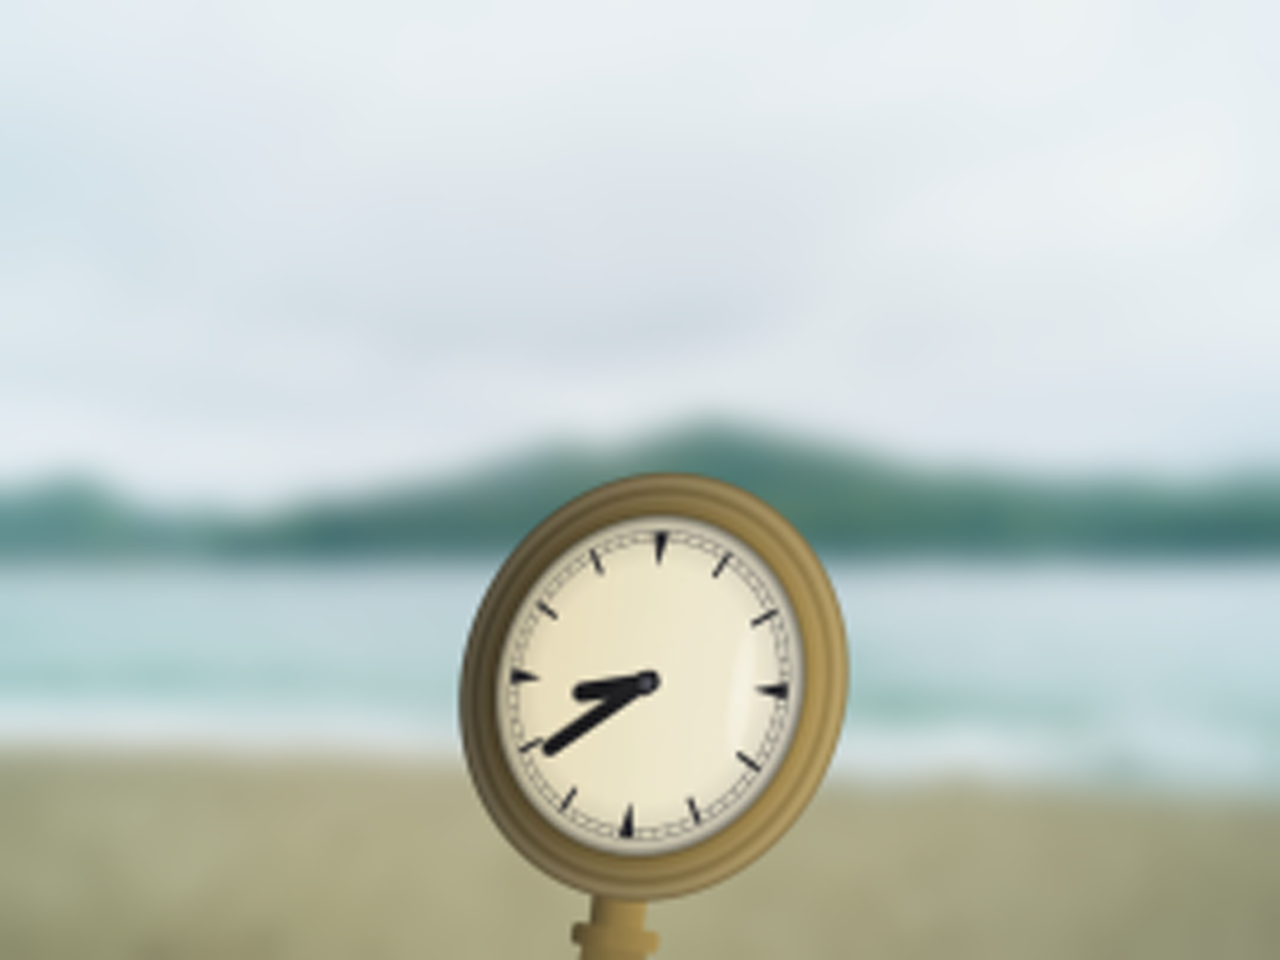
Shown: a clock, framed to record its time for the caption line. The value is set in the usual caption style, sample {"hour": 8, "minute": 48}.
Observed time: {"hour": 8, "minute": 39}
